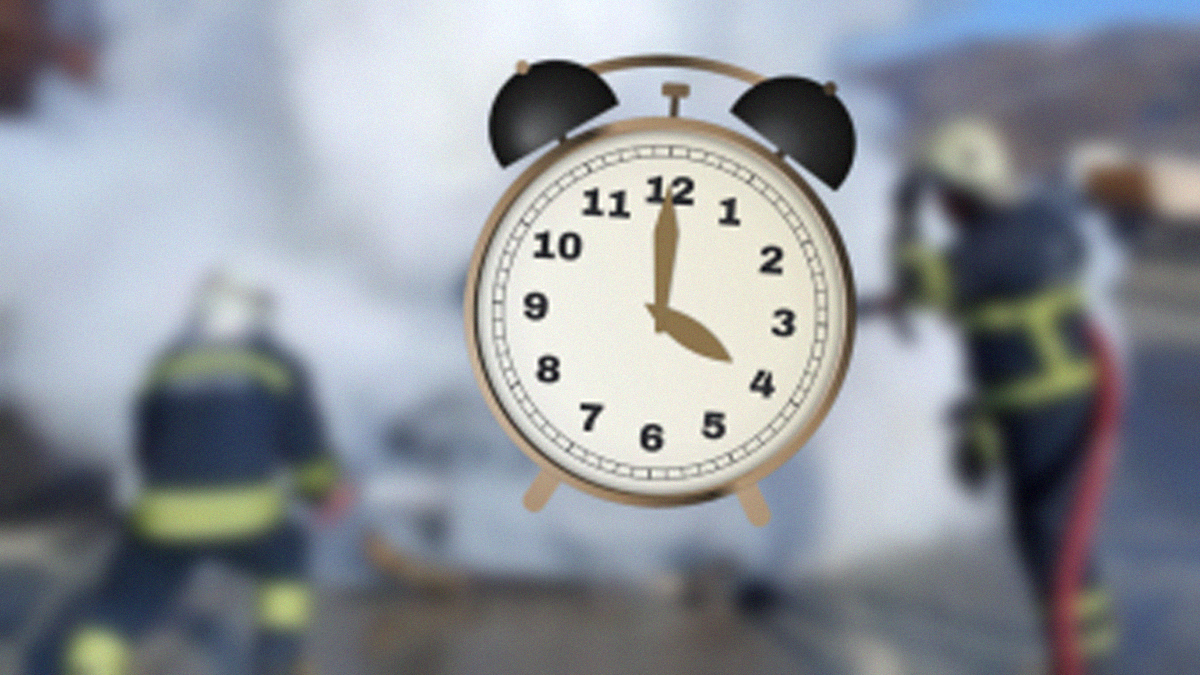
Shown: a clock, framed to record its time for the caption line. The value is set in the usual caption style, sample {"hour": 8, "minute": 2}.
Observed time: {"hour": 4, "minute": 0}
